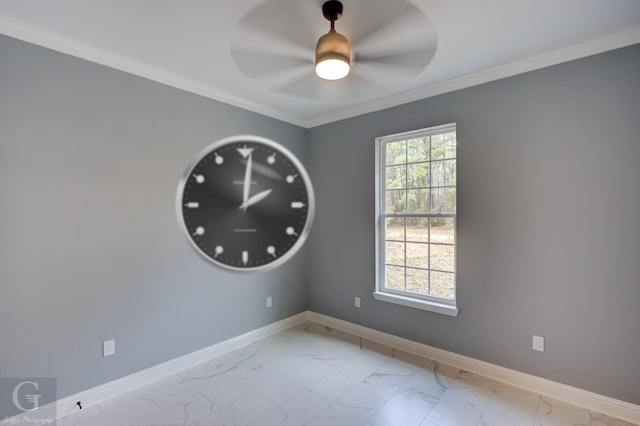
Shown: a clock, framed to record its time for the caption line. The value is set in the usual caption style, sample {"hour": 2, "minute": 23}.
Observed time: {"hour": 2, "minute": 1}
